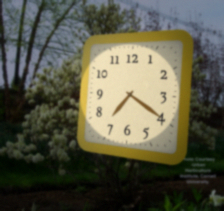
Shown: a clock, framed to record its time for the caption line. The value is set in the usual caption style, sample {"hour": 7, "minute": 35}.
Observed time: {"hour": 7, "minute": 20}
